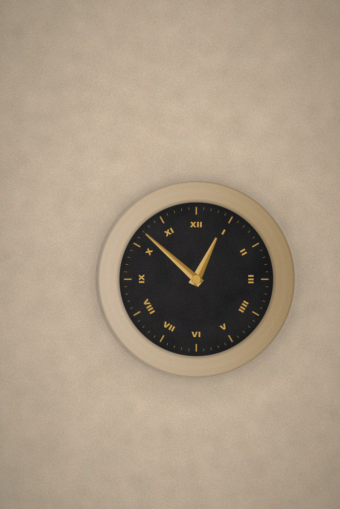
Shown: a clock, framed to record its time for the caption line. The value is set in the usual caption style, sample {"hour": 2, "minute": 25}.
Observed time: {"hour": 12, "minute": 52}
